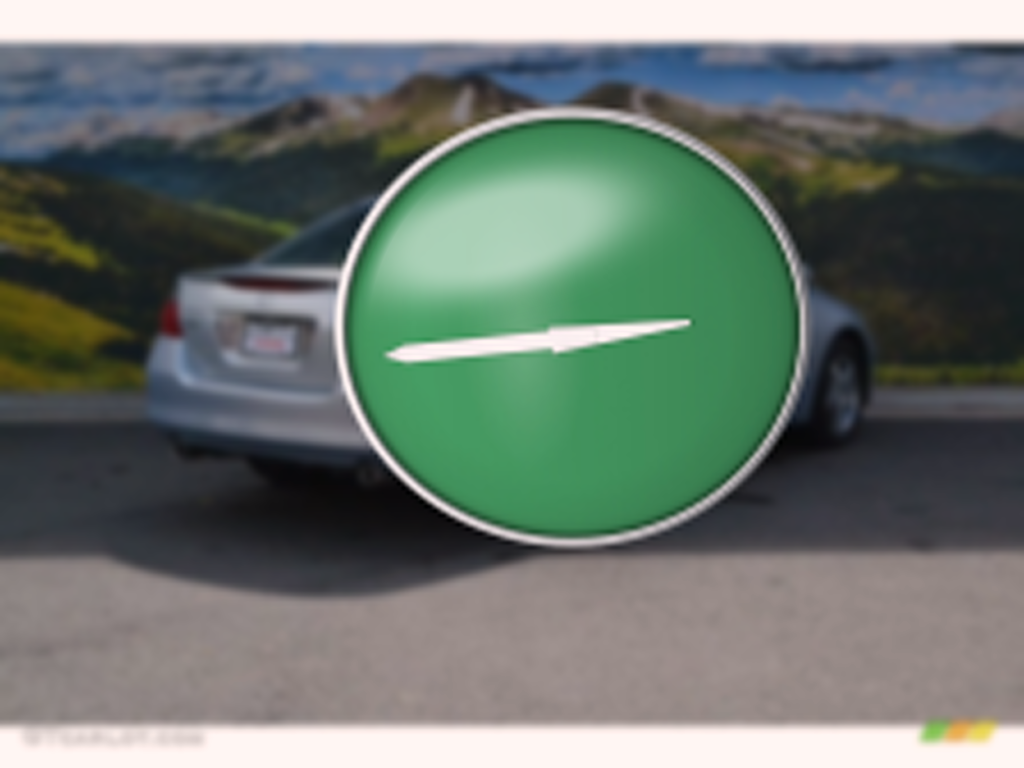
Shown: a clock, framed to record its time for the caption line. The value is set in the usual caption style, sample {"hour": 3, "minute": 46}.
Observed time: {"hour": 2, "minute": 44}
